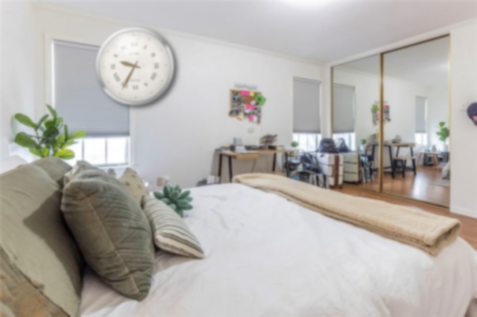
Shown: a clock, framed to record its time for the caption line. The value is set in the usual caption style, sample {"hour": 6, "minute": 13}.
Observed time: {"hour": 9, "minute": 35}
